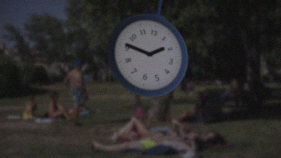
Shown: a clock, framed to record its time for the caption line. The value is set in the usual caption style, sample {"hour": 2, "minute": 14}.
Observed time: {"hour": 1, "minute": 46}
